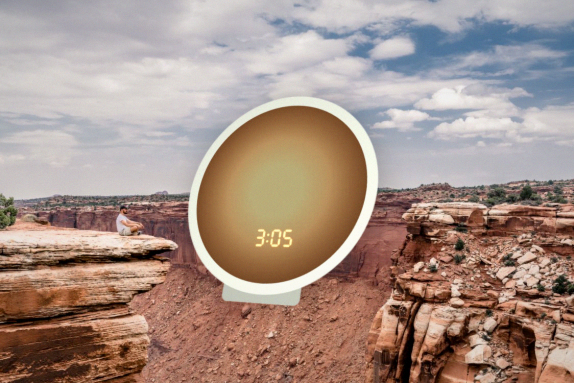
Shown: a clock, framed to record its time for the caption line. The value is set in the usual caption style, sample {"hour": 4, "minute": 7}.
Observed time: {"hour": 3, "minute": 5}
